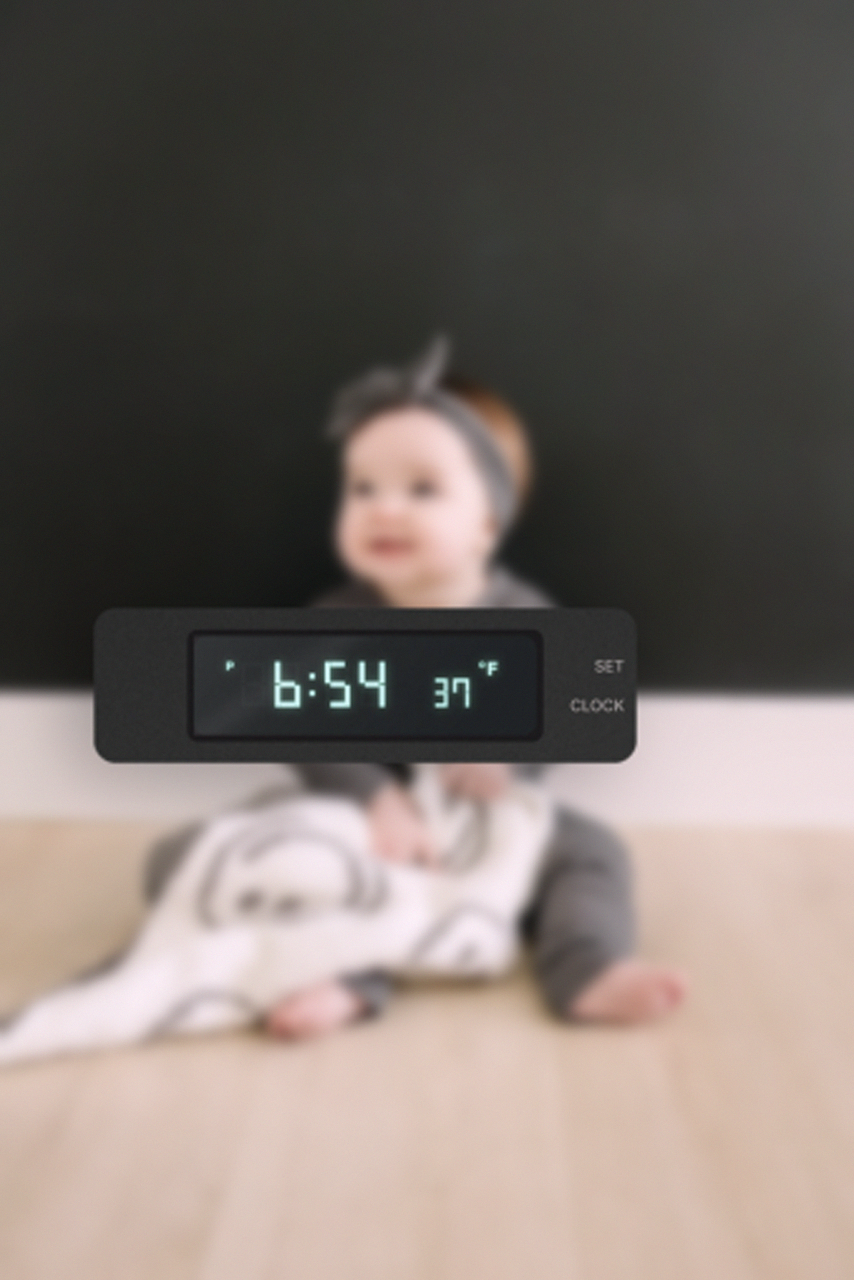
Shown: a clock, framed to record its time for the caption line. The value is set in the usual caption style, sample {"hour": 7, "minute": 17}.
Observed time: {"hour": 6, "minute": 54}
